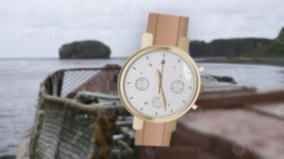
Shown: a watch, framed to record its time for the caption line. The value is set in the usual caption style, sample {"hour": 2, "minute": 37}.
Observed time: {"hour": 11, "minute": 27}
